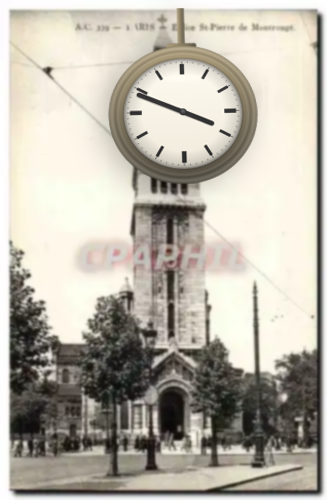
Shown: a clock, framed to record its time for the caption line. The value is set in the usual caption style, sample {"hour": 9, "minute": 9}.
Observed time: {"hour": 3, "minute": 49}
